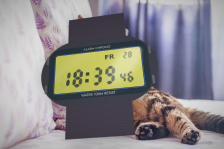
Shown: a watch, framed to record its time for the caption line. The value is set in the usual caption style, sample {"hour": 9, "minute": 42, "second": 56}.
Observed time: {"hour": 18, "minute": 39, "second": 46}
